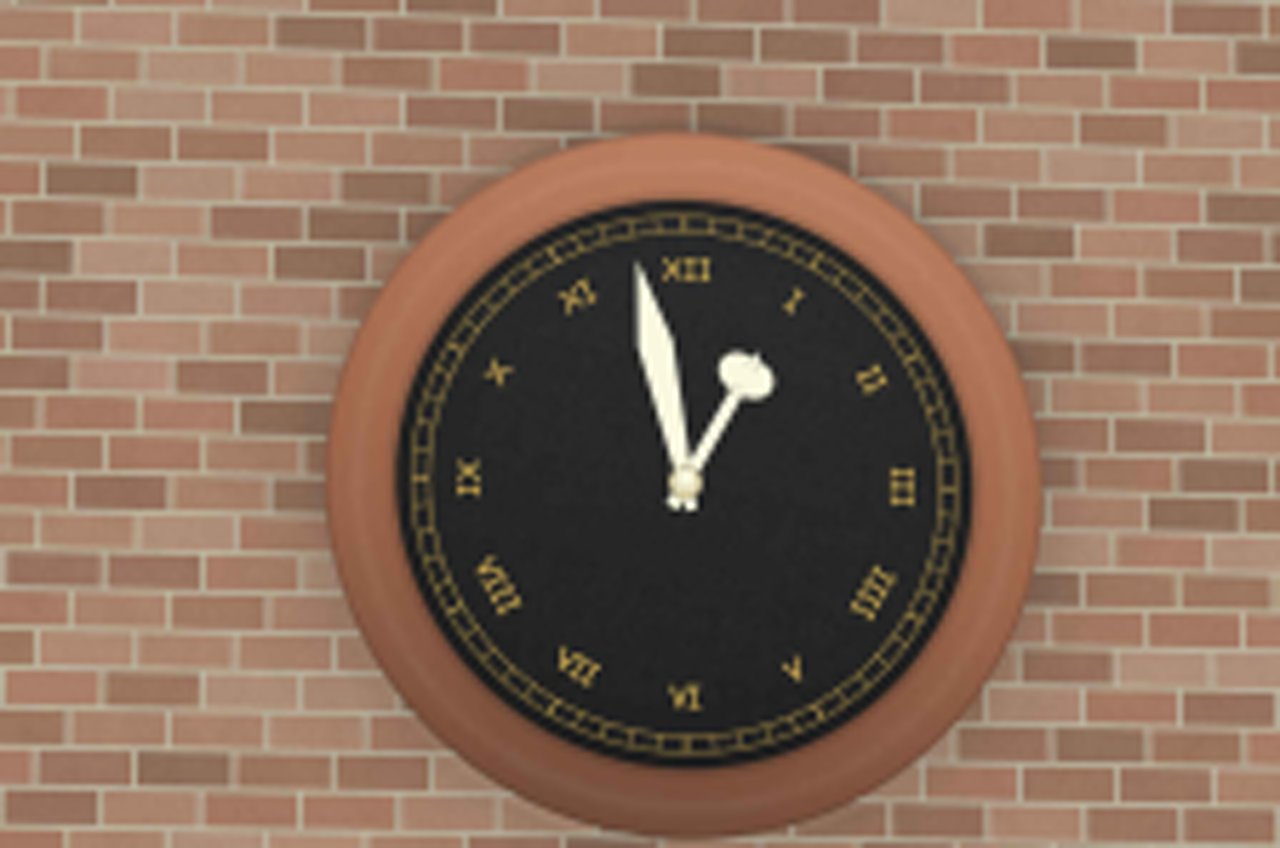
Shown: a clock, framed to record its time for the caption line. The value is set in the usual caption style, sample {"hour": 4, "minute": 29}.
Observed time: {"hour": 12, "minute": 58}
